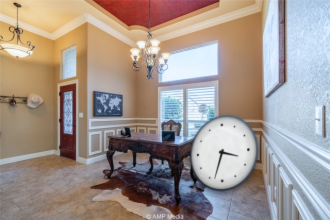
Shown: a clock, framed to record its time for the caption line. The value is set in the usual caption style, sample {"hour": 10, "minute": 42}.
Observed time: {"hour": 3, "minute": 33}
